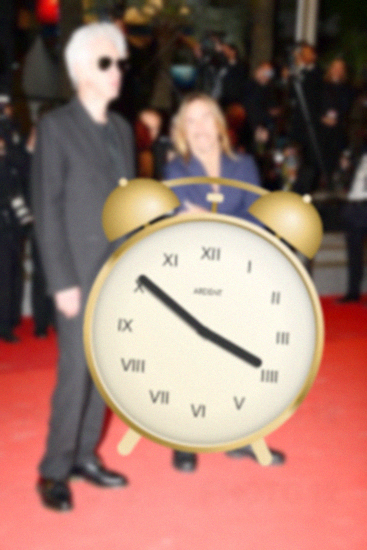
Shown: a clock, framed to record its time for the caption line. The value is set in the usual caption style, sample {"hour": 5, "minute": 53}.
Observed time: {"hour": 3, "minute": 51}
